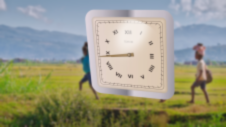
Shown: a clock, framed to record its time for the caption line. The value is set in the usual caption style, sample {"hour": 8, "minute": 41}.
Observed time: {"hour": 8, "minute": 44}
